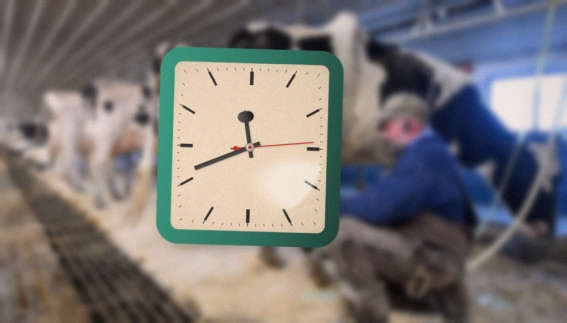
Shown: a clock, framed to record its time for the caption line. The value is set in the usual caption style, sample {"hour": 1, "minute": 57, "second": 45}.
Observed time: {"hour": 11, "minute": 41, "second": 14}
